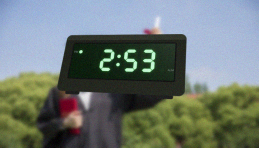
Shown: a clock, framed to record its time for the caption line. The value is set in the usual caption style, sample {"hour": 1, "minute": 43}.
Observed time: {"hour": 2, "minute": 53}
